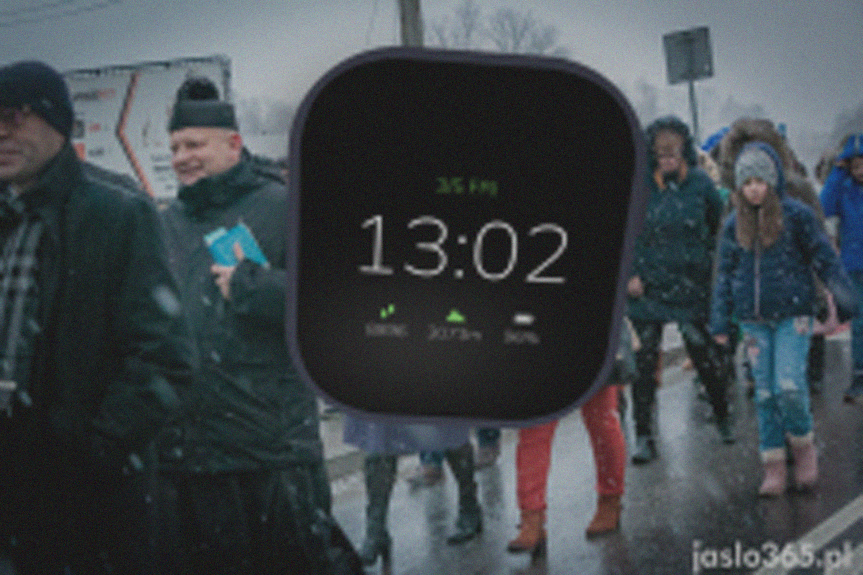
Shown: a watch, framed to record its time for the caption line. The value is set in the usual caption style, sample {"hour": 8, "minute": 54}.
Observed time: {"hour": 13, "minute": 2}
